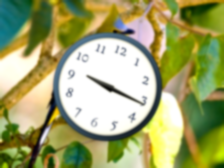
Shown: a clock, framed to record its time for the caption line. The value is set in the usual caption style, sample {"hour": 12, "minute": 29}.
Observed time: {"hour": 9, "minute": 16}
